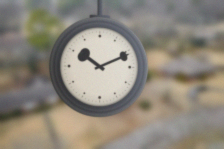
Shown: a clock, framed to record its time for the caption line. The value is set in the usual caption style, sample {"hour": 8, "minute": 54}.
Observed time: {"hour": 10, "minute": 11}
